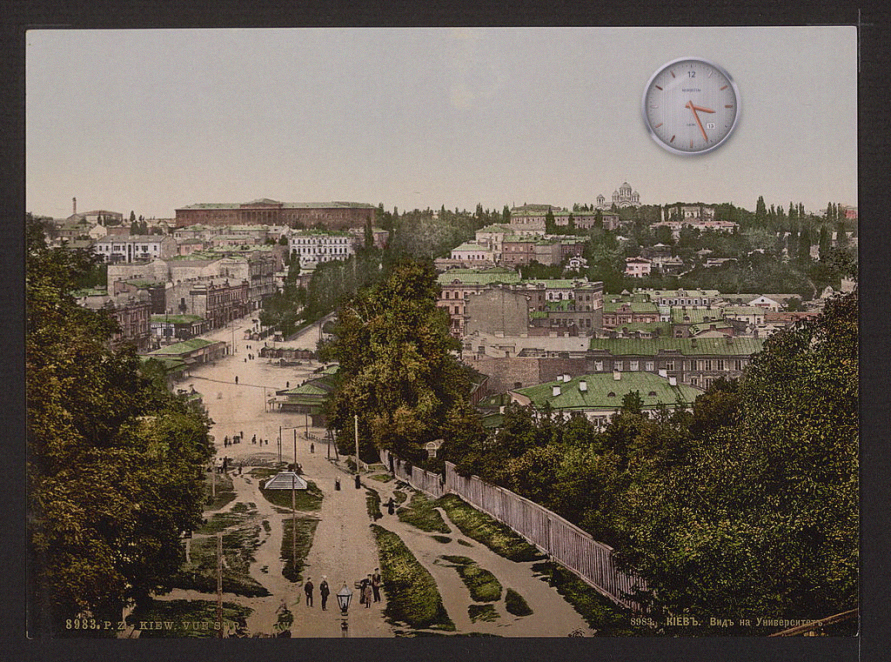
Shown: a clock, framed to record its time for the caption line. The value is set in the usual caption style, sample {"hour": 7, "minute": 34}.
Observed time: {"hour": 3, "minute": 26}
